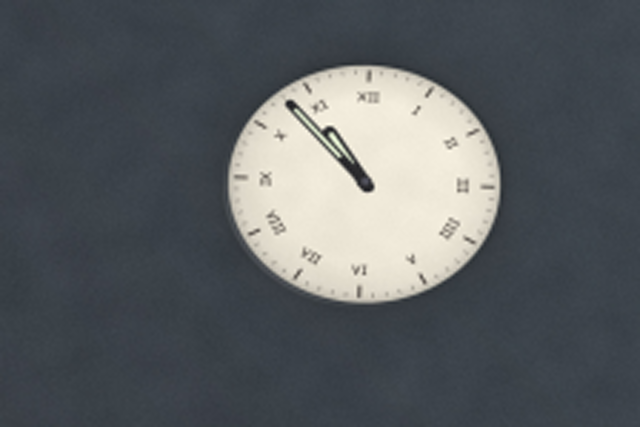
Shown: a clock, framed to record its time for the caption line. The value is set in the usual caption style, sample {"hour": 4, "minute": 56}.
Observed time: {"hour": 10, "minute": 53}
